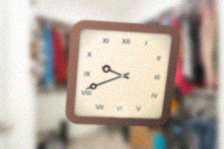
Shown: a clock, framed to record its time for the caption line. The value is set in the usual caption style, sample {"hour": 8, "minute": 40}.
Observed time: {"hour": 9, "minute": 41}
